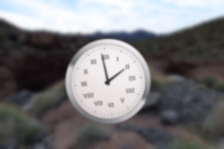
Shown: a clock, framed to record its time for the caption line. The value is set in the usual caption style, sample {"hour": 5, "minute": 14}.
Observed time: {"hour": 1, "minute": 59}
